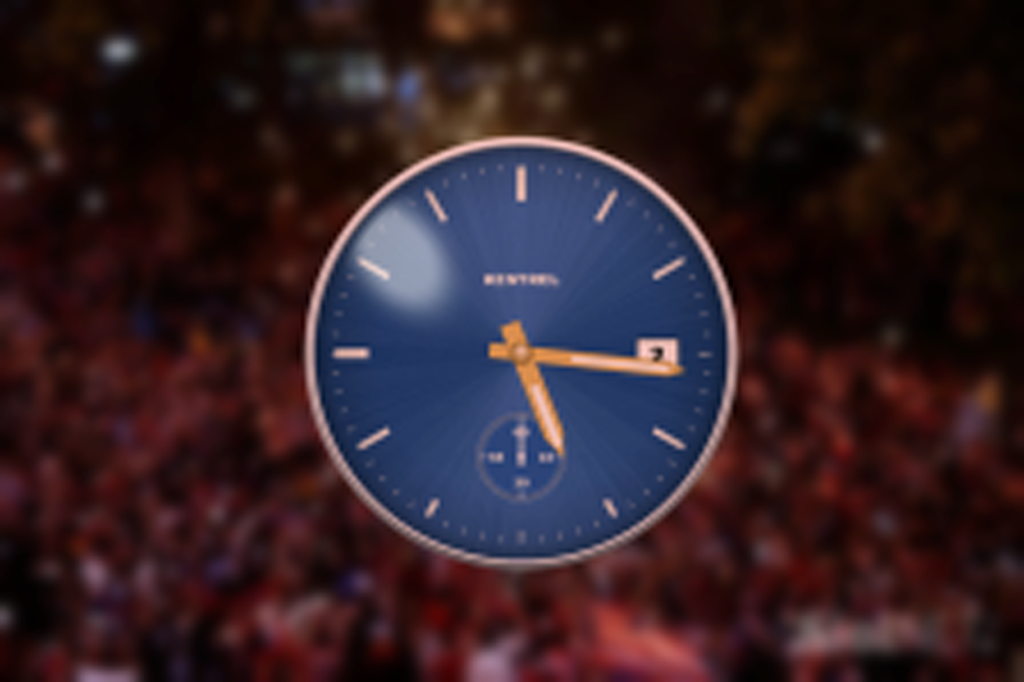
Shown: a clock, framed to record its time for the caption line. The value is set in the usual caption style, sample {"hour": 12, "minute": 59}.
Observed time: {"hour": 5, "minute": 16}
